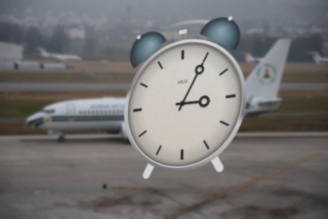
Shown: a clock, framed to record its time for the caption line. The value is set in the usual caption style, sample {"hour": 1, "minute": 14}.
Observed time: {"hour": 3, "minute": 5}
